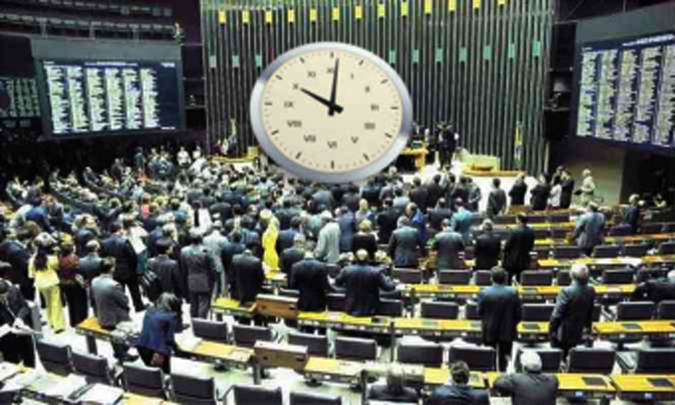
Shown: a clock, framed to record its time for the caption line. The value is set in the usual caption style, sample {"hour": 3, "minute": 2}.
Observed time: {"hour": 10, "minute": 1}
